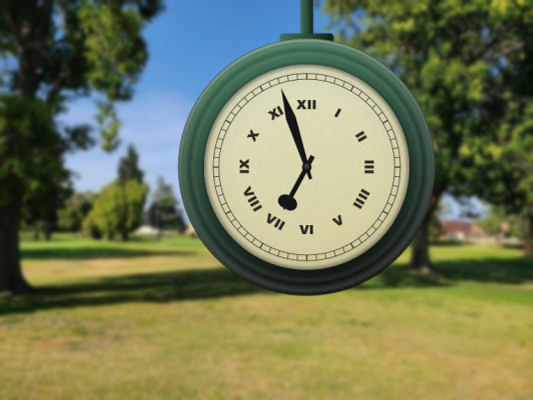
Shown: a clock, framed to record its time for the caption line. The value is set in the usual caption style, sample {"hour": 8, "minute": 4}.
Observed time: {"hour": 6, "minute": 57}
